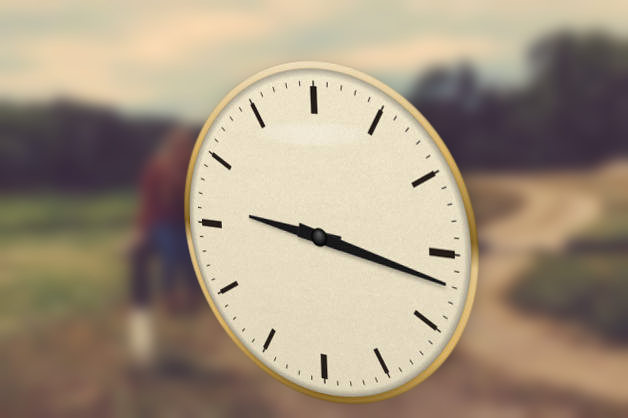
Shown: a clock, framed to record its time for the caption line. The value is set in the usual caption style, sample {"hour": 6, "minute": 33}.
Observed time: {"hour": 9, "minute": 17}
